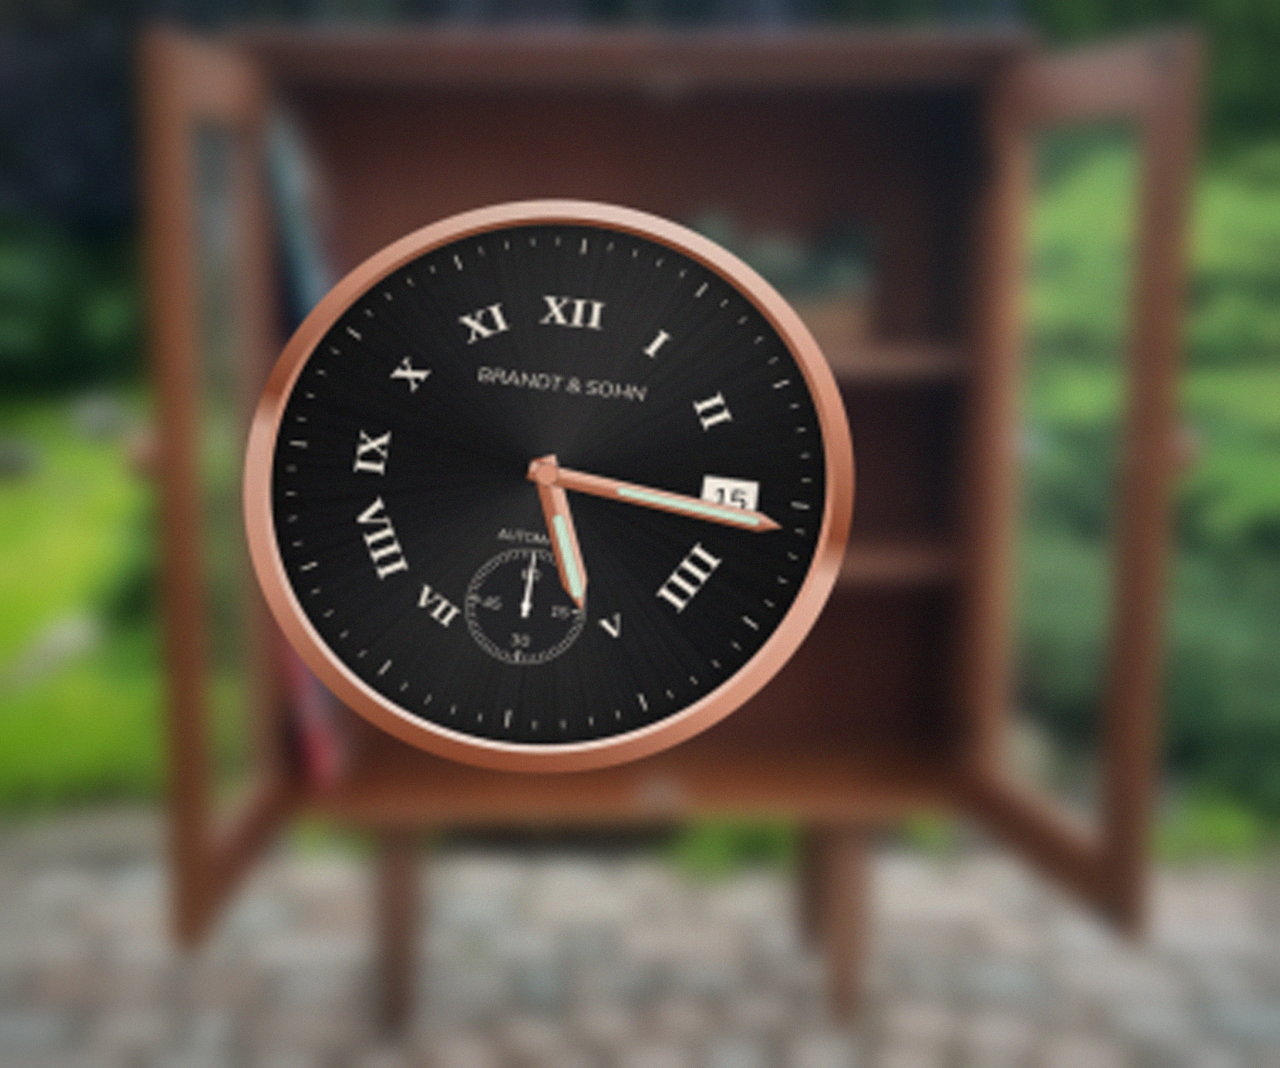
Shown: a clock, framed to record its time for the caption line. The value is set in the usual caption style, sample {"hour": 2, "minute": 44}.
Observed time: {"hour": 5, "minute": 16}
